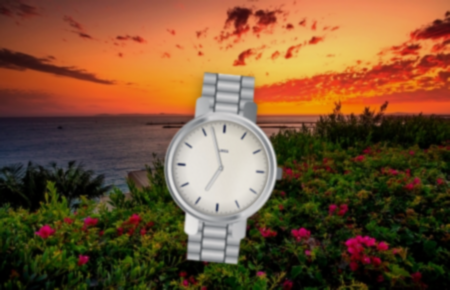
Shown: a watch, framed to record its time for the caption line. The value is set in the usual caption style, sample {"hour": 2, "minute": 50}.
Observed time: {"hour": 6, "minute": 57}
